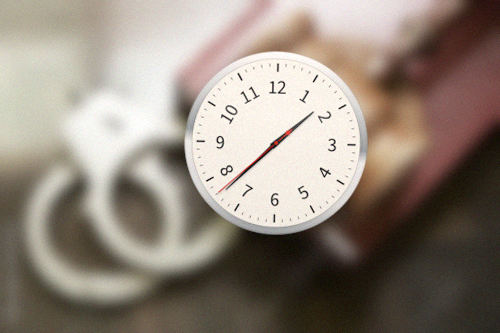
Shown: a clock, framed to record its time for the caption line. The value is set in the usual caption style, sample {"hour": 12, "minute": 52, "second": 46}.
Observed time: {"hour": 1, "minute": 37, "second": 38}
